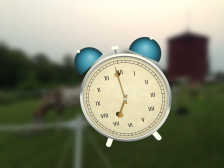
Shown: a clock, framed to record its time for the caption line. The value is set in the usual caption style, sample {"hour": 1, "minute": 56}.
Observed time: {"hour": 6, "minute": 59}
